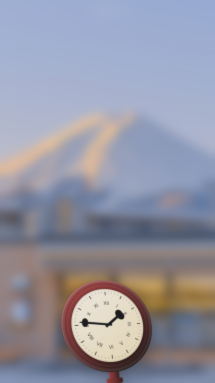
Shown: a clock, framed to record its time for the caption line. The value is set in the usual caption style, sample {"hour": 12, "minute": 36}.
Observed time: {"hour": 1, "minute": 46}
